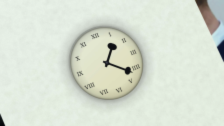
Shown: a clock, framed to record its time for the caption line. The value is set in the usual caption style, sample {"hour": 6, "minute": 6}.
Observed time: {"hour": 1, "minute": 22}
